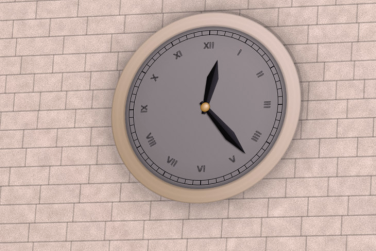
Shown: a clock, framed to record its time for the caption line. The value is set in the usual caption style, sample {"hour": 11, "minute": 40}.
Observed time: {"hour": 12, "minute": 23}
